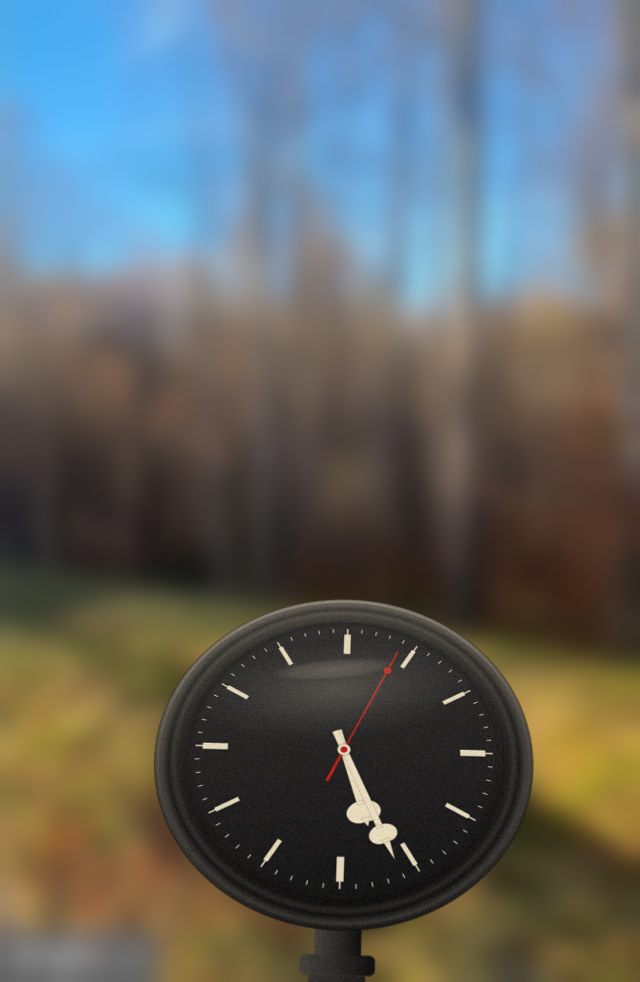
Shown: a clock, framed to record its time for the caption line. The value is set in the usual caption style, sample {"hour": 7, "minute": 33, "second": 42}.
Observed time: {"hour": 5, "minute": 26, "second": 4}
